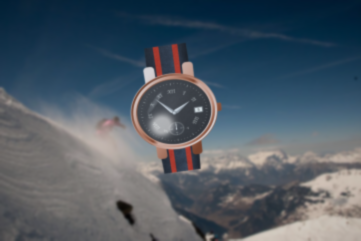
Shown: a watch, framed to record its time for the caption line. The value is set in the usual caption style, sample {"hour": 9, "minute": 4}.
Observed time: {"hour": 1, "minute": 53}
